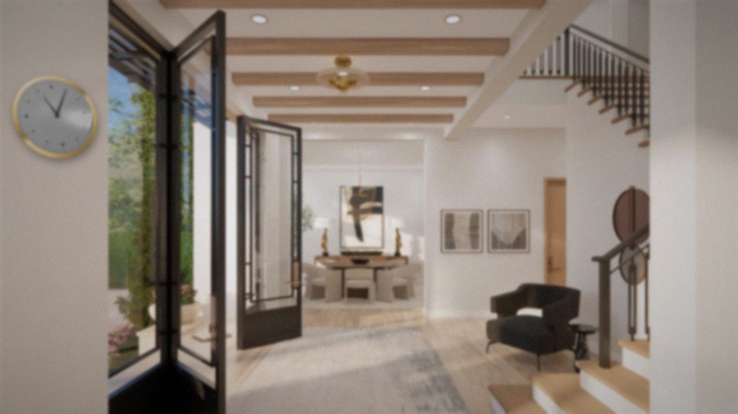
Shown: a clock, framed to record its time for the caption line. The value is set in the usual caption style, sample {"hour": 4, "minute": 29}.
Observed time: {"hour": 11, "minute": 5}
